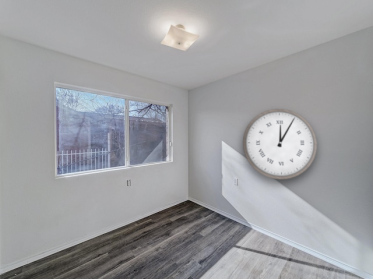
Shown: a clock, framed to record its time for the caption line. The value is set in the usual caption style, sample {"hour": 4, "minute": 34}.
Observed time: {"hour": 12, "minute": 5}
